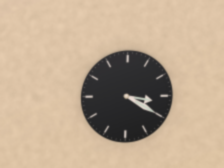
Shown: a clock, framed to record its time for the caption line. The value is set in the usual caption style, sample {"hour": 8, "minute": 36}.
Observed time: {"hour": 3, "minute": 20}
